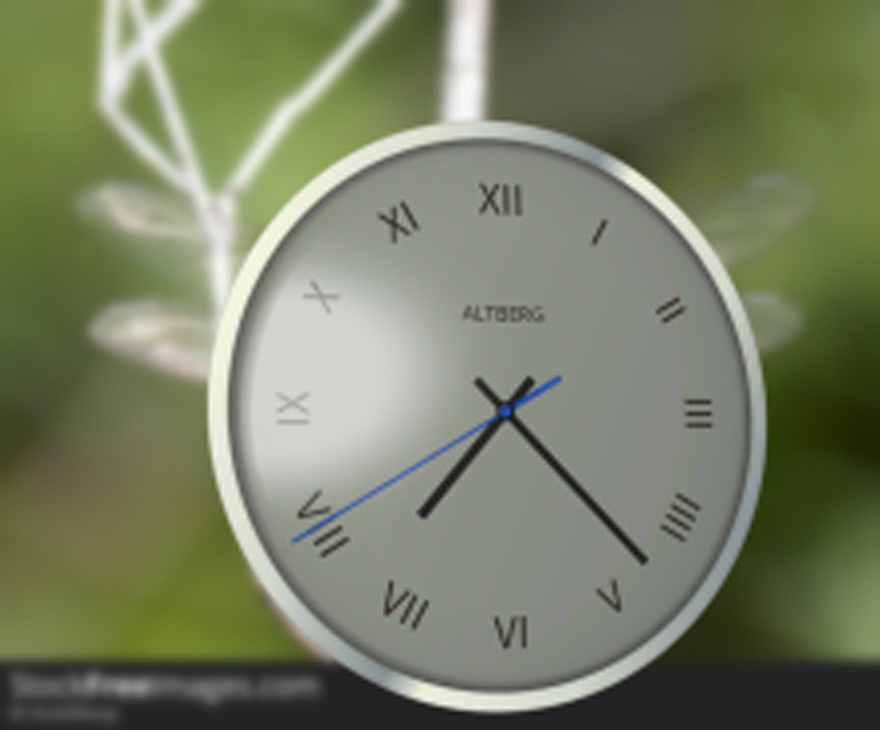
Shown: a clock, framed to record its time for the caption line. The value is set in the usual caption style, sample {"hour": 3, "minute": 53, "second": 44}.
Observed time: {"hour": 7, "minute": 22, "second": 40}
